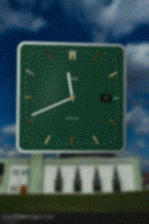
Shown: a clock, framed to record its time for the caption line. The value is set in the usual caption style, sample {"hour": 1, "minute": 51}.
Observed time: {"hour": 11, "minute": 41}
